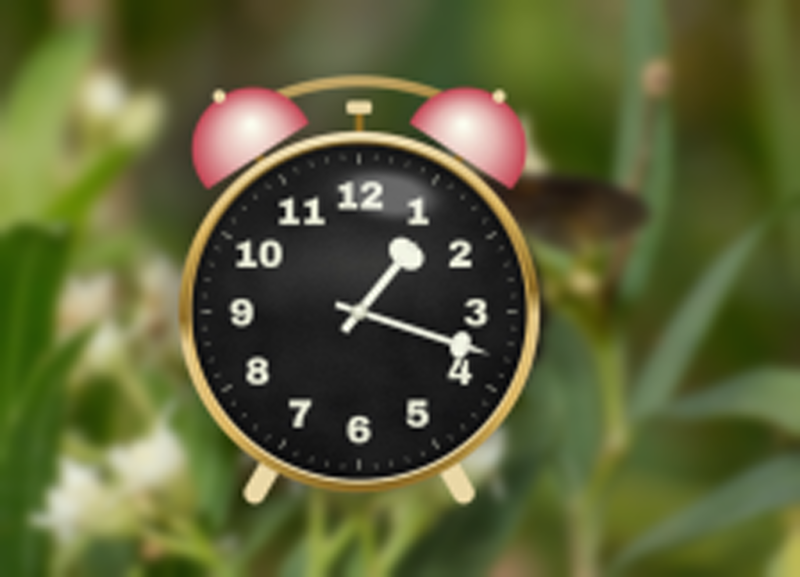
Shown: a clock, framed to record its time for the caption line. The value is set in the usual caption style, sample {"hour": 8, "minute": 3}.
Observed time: {"hour": 1, "minute": 18}
